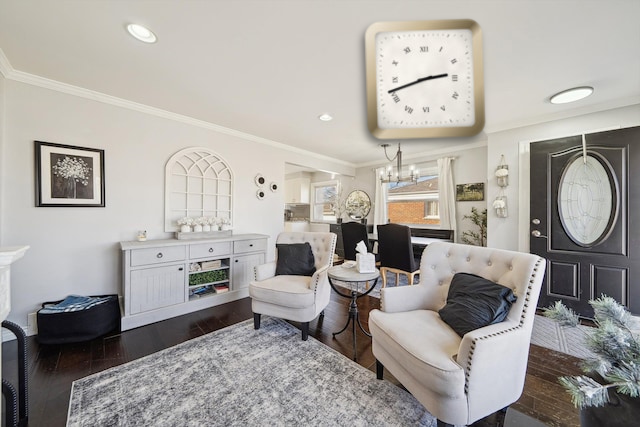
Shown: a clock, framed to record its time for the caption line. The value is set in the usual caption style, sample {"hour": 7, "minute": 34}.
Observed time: {"hour": 2, "minute": 42}
